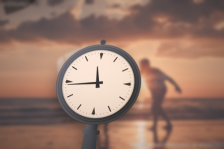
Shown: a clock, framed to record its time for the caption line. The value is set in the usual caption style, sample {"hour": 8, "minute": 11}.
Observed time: {"hour": 11, "minute": 44}
